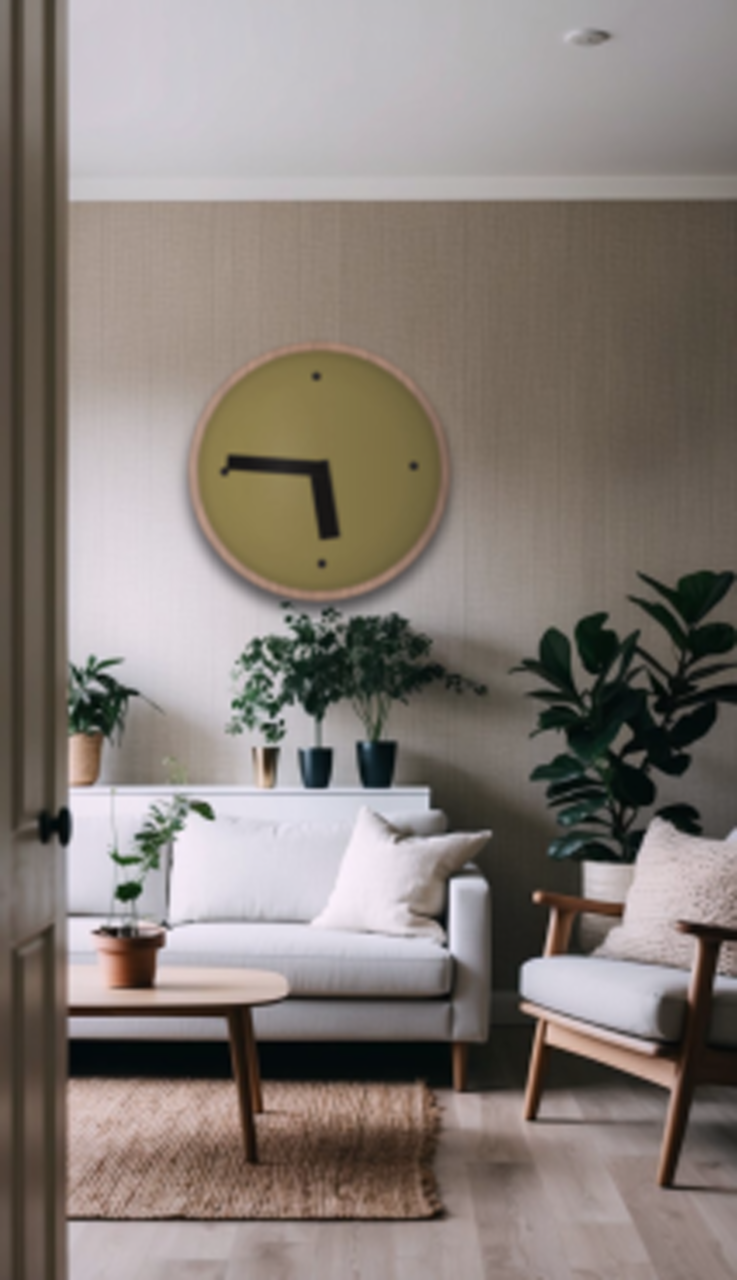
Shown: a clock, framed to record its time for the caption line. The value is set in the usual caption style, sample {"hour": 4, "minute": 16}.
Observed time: {"hour": 5, "minute": 46}
